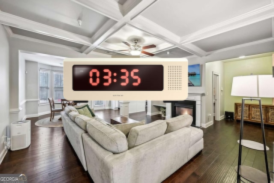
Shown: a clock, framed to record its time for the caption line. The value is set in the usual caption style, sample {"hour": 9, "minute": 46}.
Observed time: {"hour": 3, "minute": 35}
